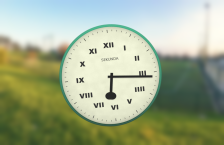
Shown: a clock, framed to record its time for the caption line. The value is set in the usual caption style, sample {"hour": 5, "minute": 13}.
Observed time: {"hour": 6, "minute": 16}
